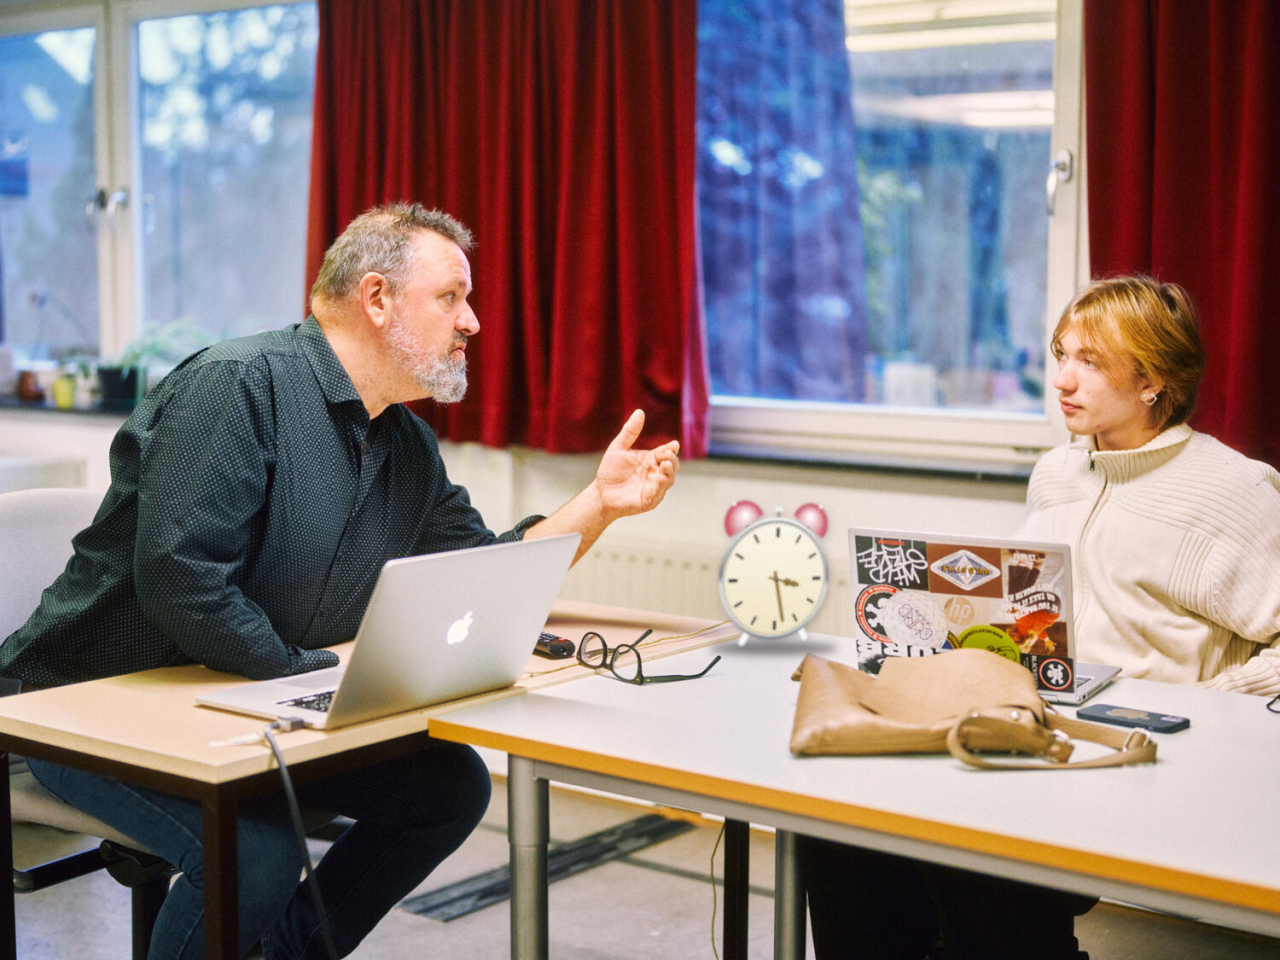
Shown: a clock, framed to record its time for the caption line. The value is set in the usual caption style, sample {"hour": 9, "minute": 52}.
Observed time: {"hour": 3, "minute": 28}
